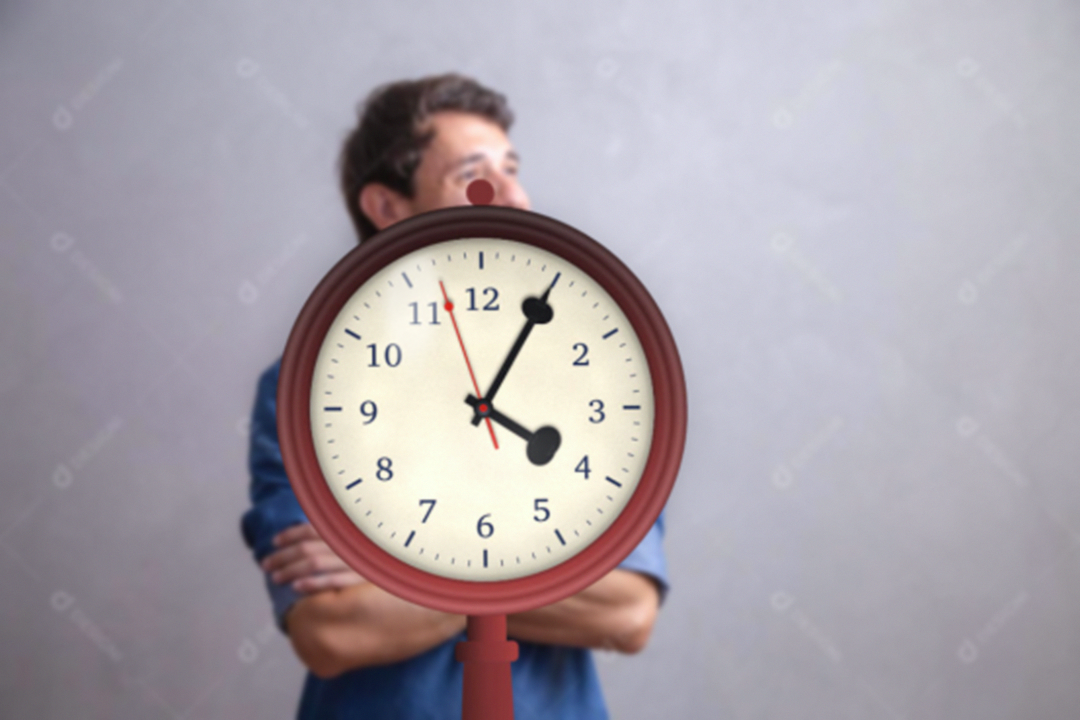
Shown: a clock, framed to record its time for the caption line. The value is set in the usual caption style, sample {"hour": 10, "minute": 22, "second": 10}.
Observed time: {"hour": 4, "minute": 4, "second": 57}
